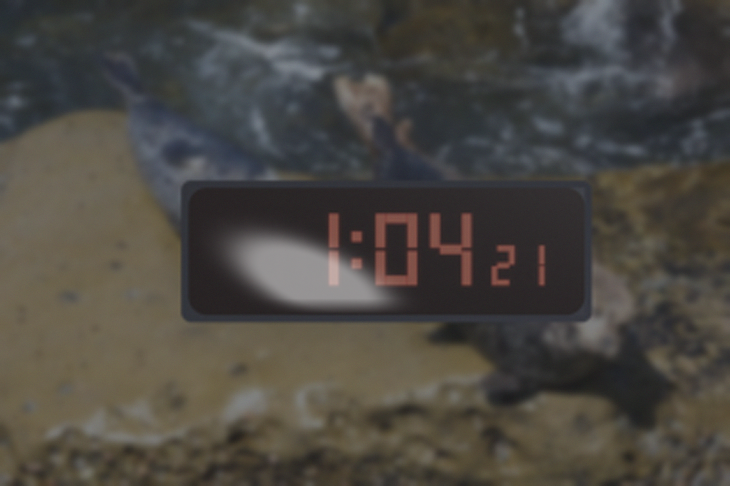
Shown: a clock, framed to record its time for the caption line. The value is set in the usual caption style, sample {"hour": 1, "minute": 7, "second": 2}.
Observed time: {"hour": 1, "minute": 4, "second": 21}
